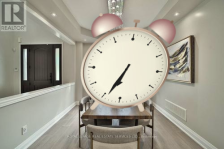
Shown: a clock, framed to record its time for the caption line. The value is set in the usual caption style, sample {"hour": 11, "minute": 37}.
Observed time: {"hour": 6, "minute": 34}
